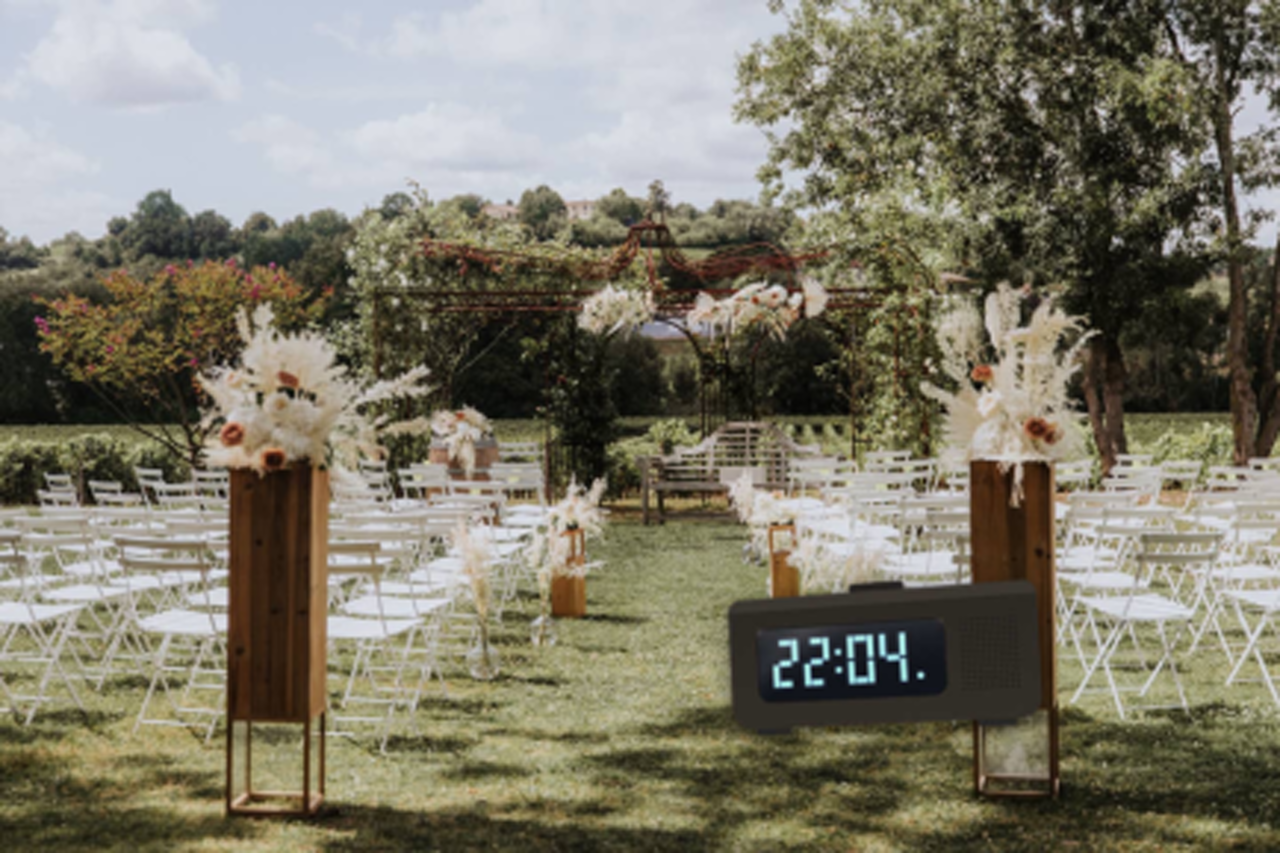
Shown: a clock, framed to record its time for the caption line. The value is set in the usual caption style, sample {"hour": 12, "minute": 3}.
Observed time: {"hour": 22, "minute": 4}
